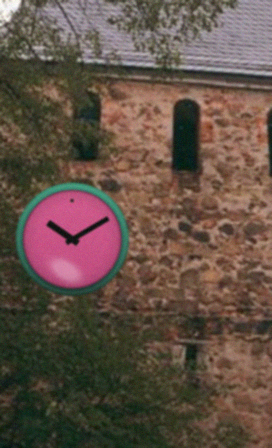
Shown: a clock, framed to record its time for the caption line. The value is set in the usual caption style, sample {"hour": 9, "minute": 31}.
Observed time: {"hour": 10, "minute": 10}
